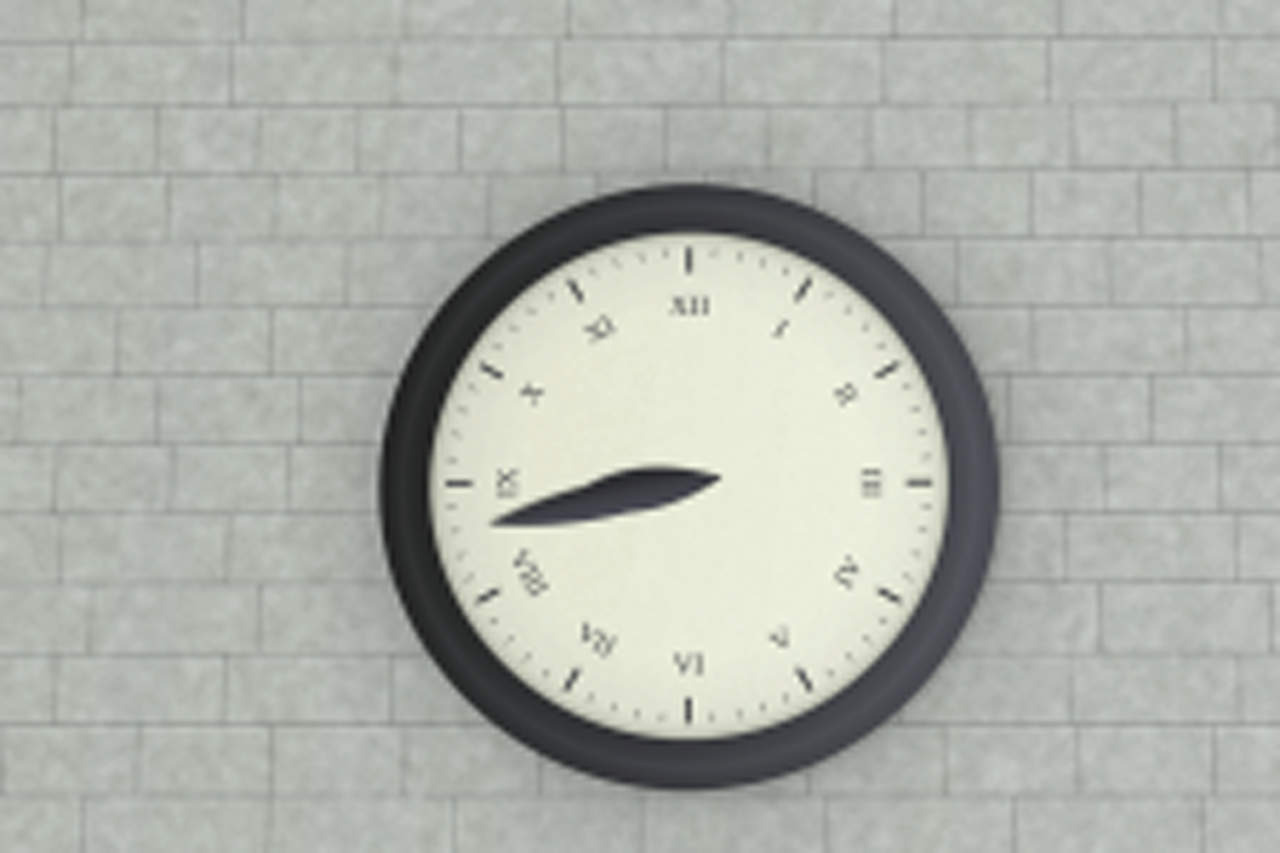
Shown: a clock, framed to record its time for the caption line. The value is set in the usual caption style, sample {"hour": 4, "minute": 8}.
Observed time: {"hour": 8, "minute": 43}
